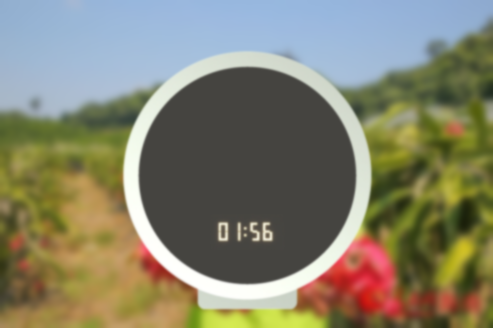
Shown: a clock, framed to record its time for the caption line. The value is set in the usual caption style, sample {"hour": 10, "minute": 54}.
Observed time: {"hour": 1, "minute": 56}
